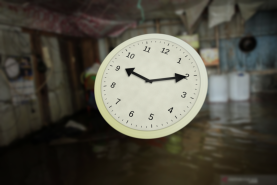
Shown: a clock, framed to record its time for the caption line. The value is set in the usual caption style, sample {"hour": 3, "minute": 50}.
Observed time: {"hour": 9, "minute": 10}
